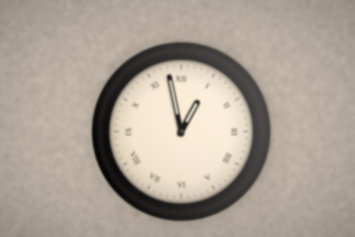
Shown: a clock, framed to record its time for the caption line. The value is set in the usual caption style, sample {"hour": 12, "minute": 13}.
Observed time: {"hour": 12, "minute": 58}
